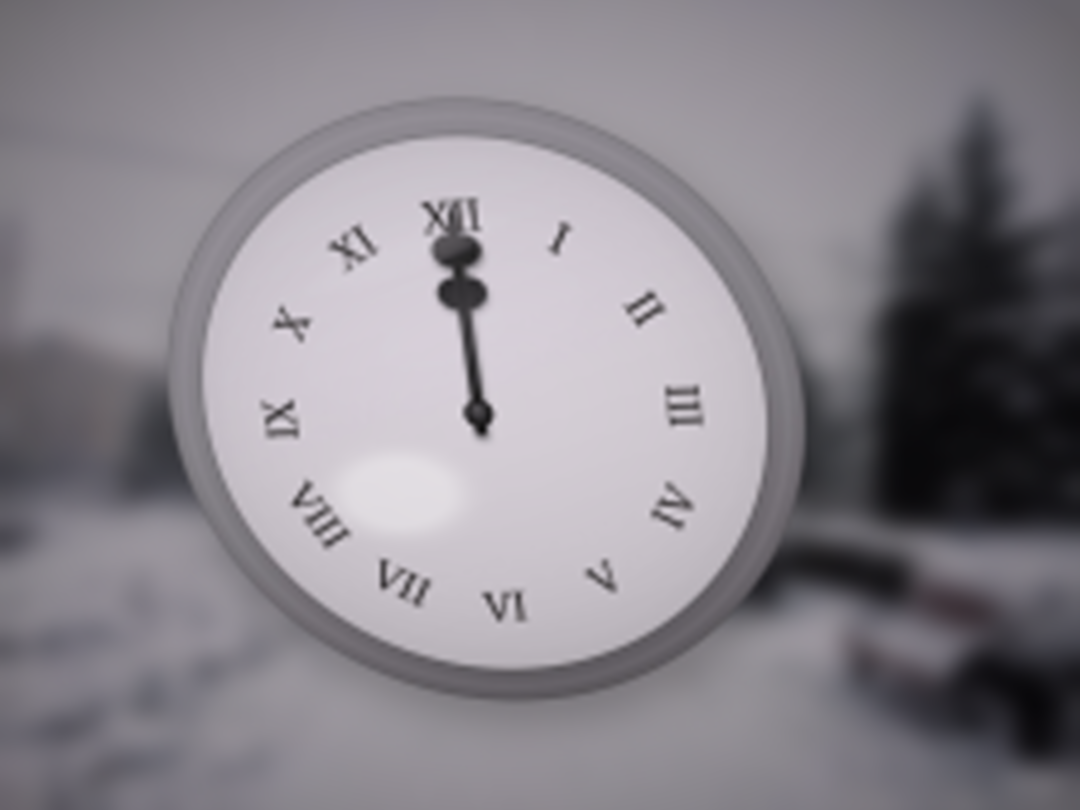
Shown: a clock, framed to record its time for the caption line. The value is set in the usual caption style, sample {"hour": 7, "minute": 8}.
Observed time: {"hour": 12, "minute": 0}
